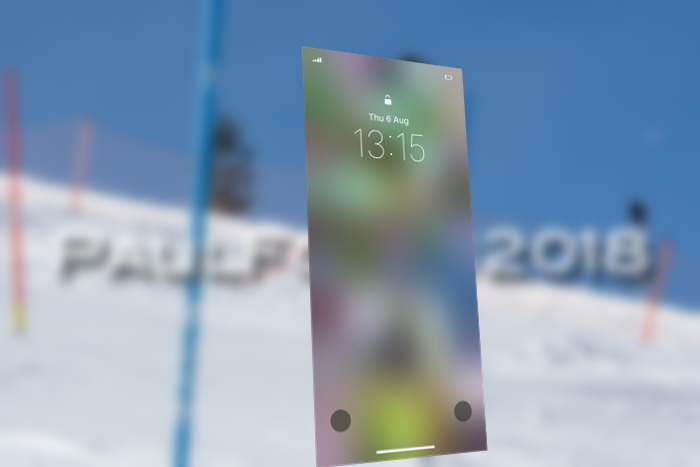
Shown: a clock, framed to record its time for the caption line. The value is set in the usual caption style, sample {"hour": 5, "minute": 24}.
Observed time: {"hour": 13, "minute": 15}
